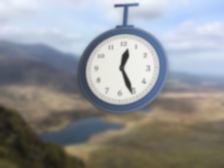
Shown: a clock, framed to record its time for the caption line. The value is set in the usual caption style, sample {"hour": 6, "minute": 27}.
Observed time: {"hour": 12, "minute": 26}
